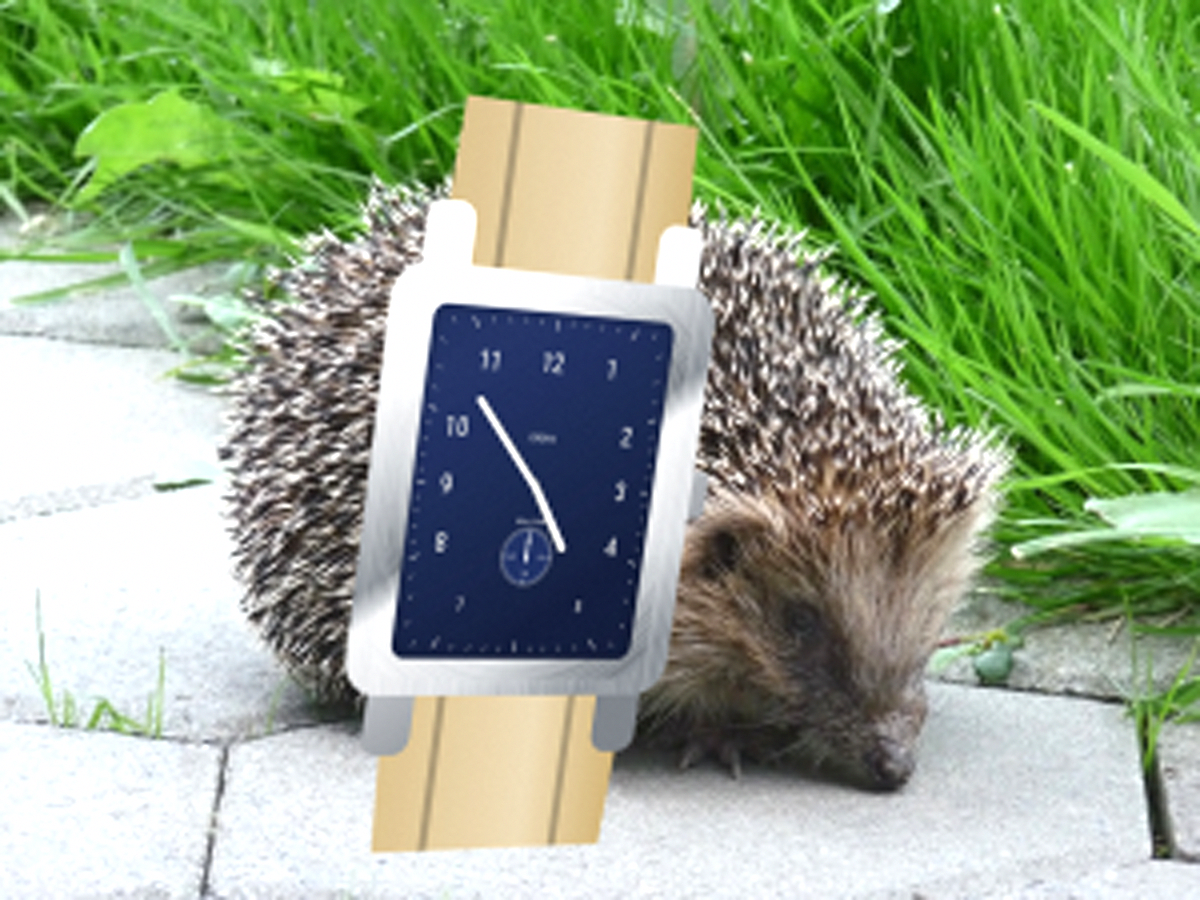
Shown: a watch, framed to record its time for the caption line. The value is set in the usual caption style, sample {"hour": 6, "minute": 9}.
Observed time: {"hour": 4, "minute": 53}
